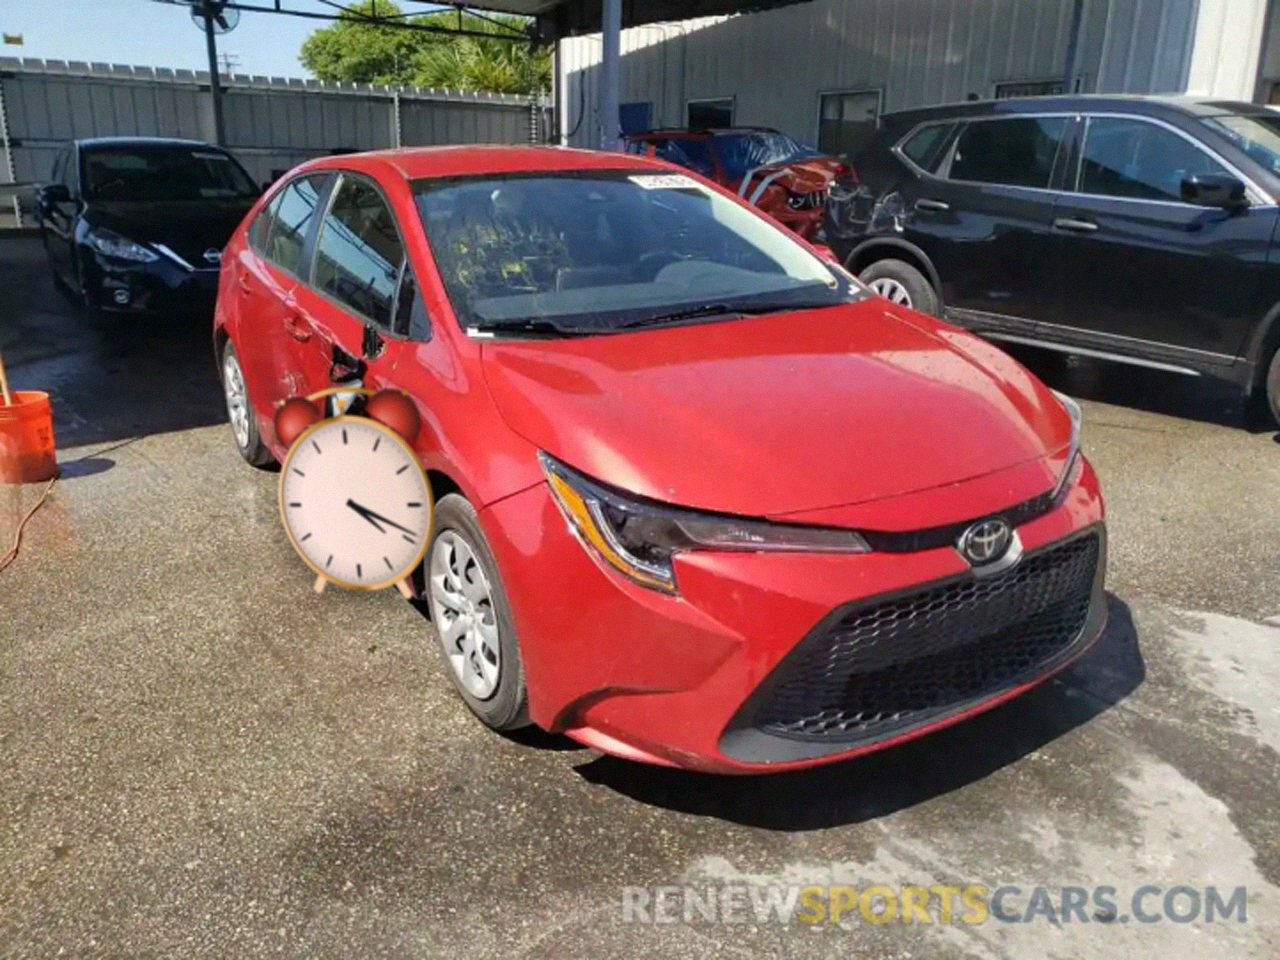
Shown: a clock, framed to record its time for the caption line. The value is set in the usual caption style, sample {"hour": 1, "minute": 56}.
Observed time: {"hour": 4, "minute": 19}
